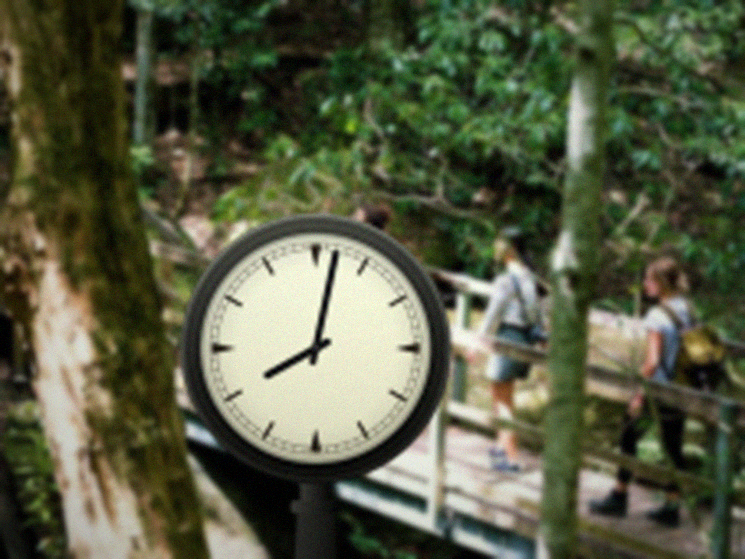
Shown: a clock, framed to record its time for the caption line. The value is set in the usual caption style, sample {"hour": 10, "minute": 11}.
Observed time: {"hour": 8, "minute": 2}
